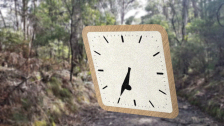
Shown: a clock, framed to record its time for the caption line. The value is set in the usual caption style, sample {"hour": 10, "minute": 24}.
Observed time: {"hour": 6, "minute": 35}
